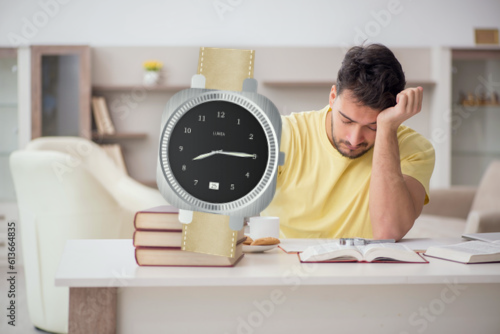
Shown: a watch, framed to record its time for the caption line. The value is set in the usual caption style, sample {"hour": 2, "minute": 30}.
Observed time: {"hour": 8, "minute": 15}
